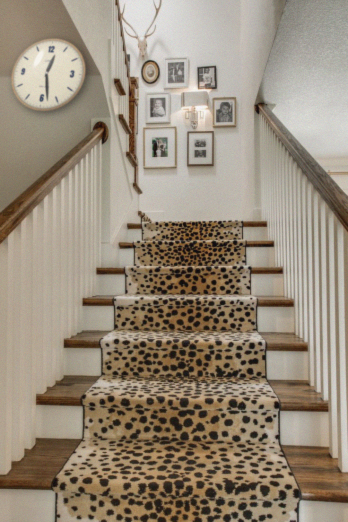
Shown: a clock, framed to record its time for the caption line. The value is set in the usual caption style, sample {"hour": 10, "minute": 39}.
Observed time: {"hour": 12, "minute": 28}
